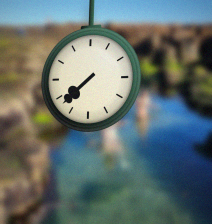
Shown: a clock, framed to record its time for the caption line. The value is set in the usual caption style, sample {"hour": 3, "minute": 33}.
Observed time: {"hour": 7, "minute": 38}
